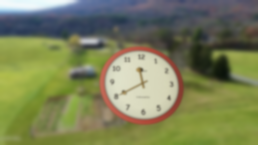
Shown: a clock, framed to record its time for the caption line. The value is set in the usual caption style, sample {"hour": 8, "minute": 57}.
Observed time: {"hour": 11, "minute": 40}
